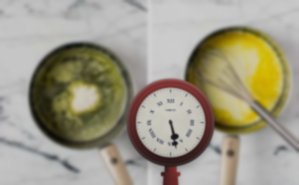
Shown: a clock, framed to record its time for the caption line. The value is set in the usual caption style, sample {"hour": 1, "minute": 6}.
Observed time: {"hour": 5, "minute": 28}
